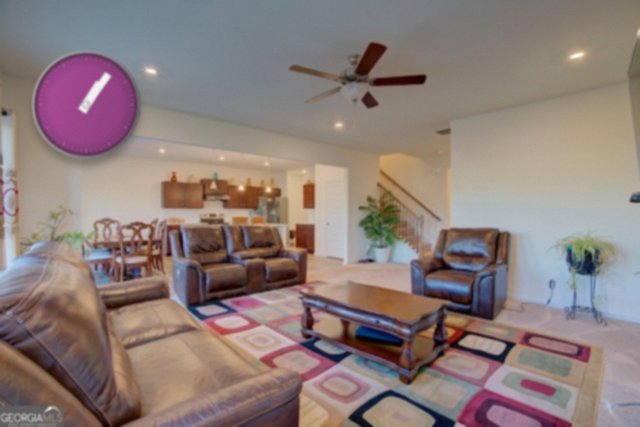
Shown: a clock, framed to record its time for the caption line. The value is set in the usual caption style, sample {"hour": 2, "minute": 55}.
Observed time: {"hour": 1, "minute": 6}
